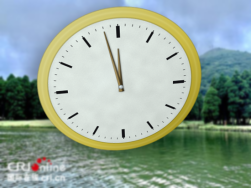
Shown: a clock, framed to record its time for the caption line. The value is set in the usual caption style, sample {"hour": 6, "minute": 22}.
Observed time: {"hour": 11, "minute": 58}
